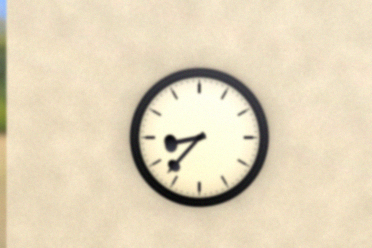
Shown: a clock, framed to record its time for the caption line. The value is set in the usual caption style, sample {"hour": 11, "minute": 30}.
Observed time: {"hour": 8, "minute": 37}
